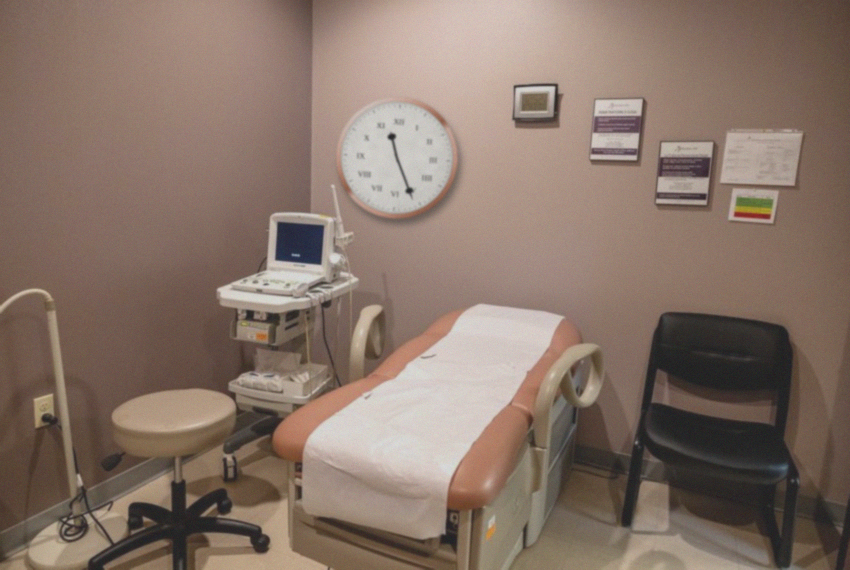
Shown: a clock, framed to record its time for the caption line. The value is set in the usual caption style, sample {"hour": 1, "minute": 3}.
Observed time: {"hour": 11, "minute": 26}
